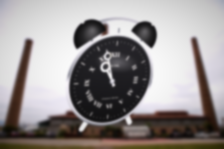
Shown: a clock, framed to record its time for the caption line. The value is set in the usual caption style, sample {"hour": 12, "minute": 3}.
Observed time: {"hour": 10, "minute": 57}
